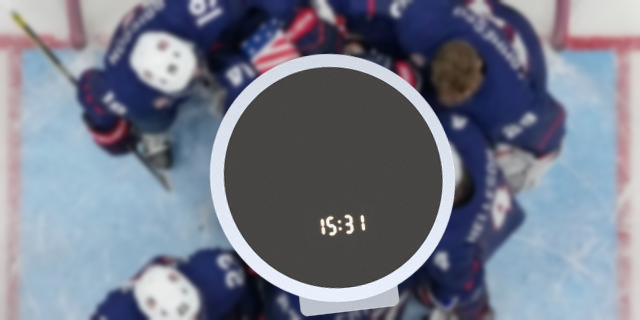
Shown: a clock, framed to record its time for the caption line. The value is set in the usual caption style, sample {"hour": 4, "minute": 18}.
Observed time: {"hour": 15, "minute": 31}
